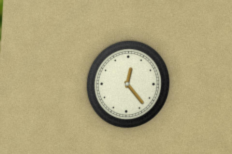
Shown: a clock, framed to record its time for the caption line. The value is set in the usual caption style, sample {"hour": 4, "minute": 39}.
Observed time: {"hour": 12, "minute": 23}
